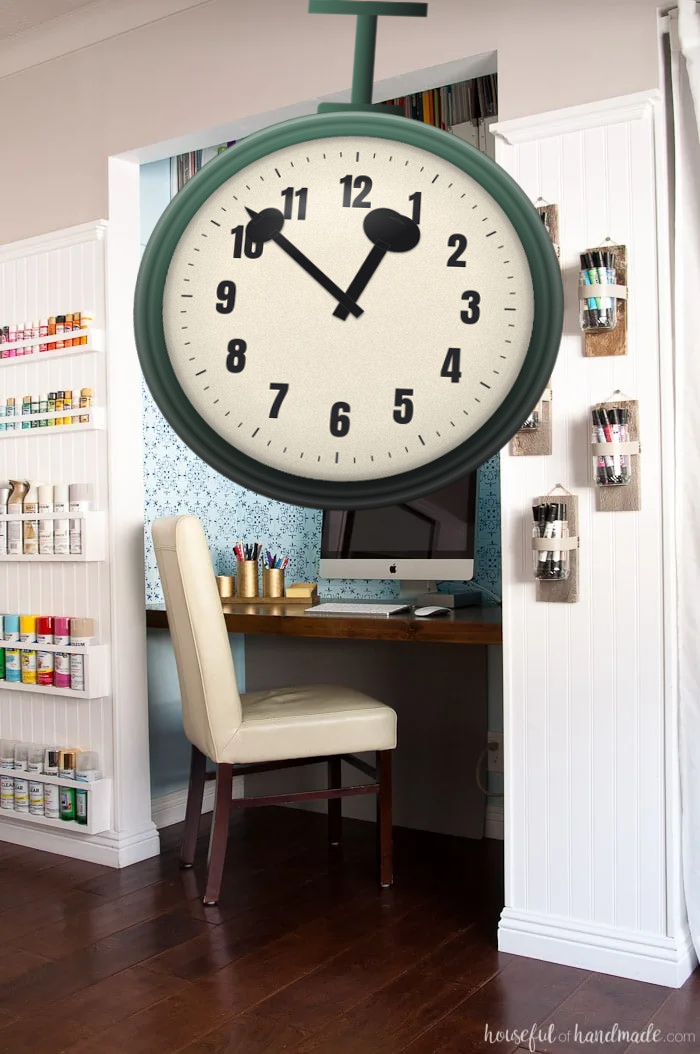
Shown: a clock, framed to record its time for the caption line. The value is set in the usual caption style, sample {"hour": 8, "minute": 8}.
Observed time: {"hour": 12, "minute": 52}
